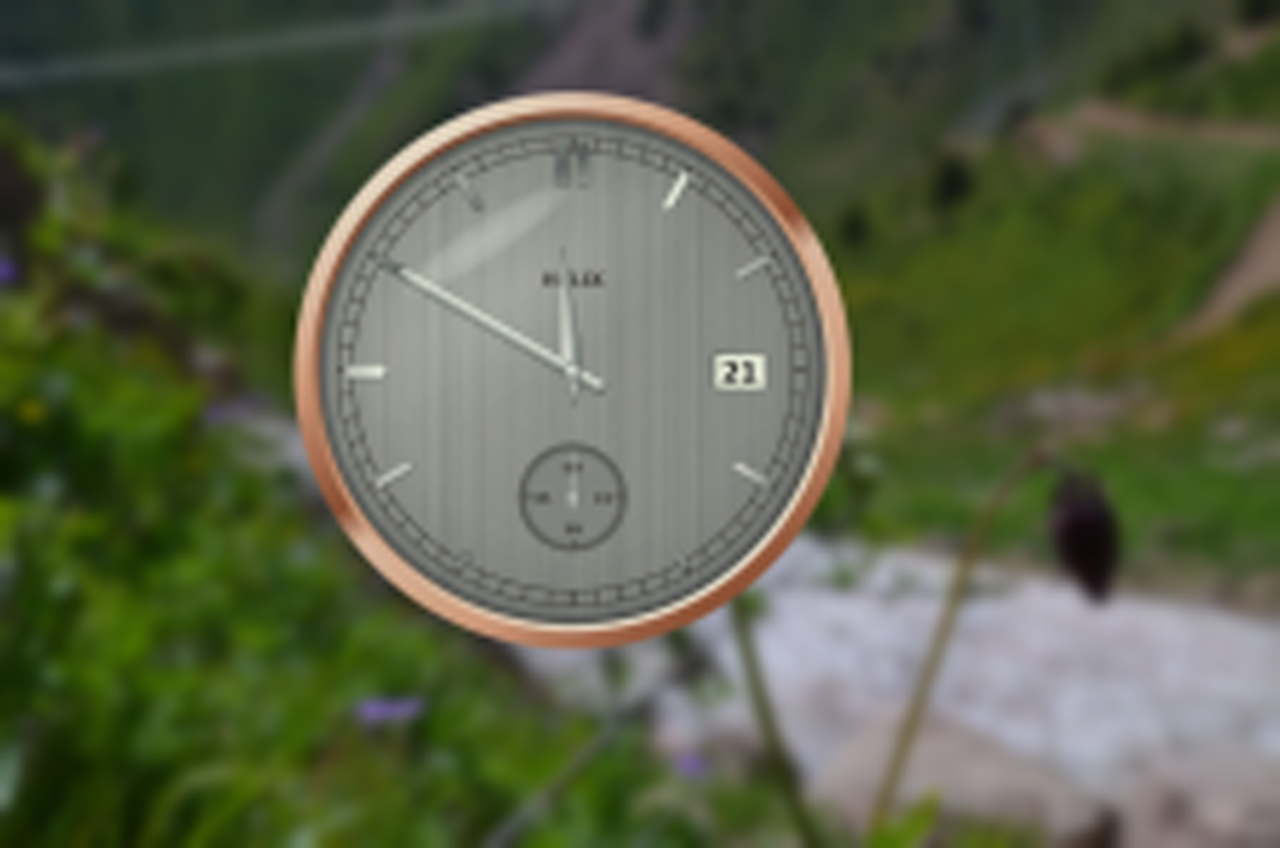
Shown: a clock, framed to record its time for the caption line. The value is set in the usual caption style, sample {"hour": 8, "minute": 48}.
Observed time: {"hour": 11, "minute": 50}
